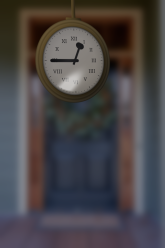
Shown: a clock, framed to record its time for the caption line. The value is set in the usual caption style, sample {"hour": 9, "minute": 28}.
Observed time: {"hour": 12, "minute": 45}
